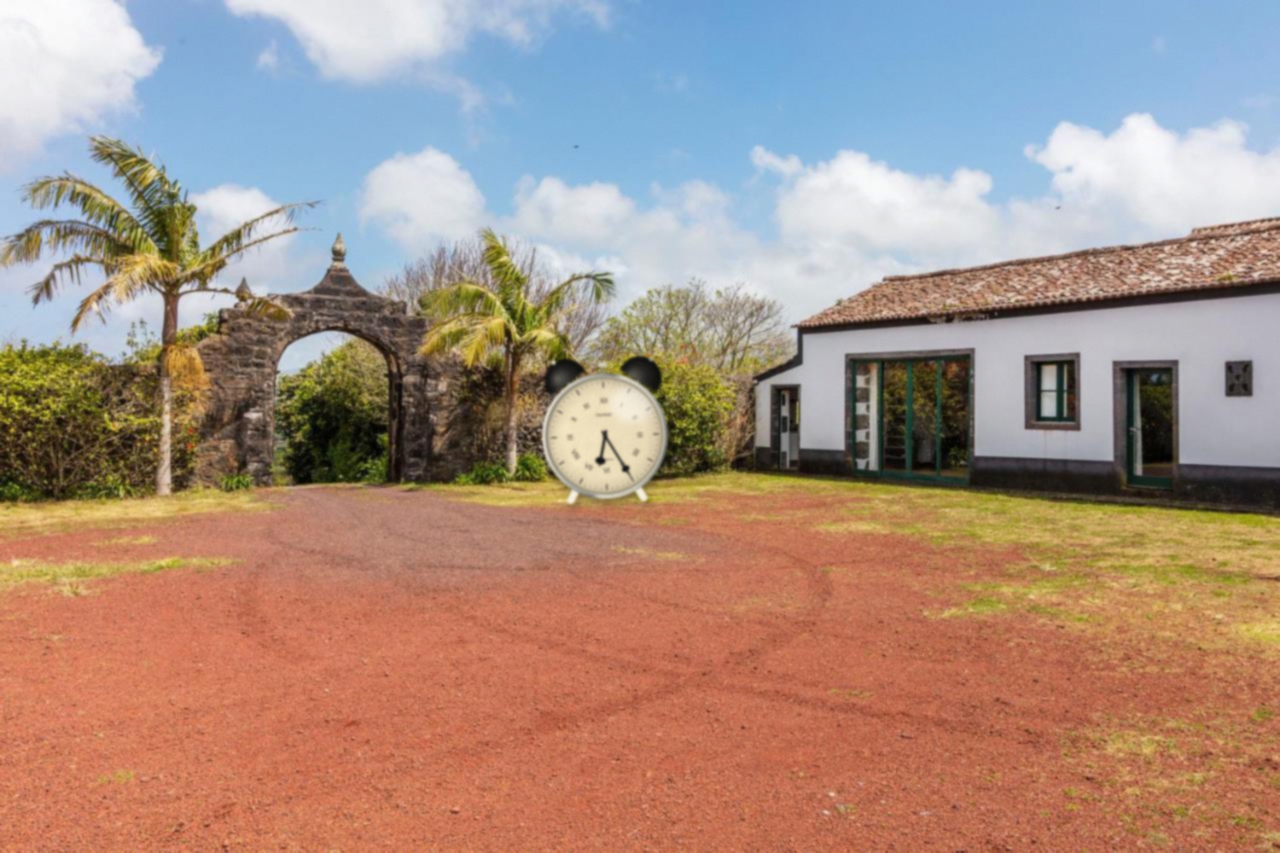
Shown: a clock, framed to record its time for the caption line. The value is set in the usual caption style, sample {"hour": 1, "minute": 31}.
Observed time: {"hour": 6, "minute": 25}
